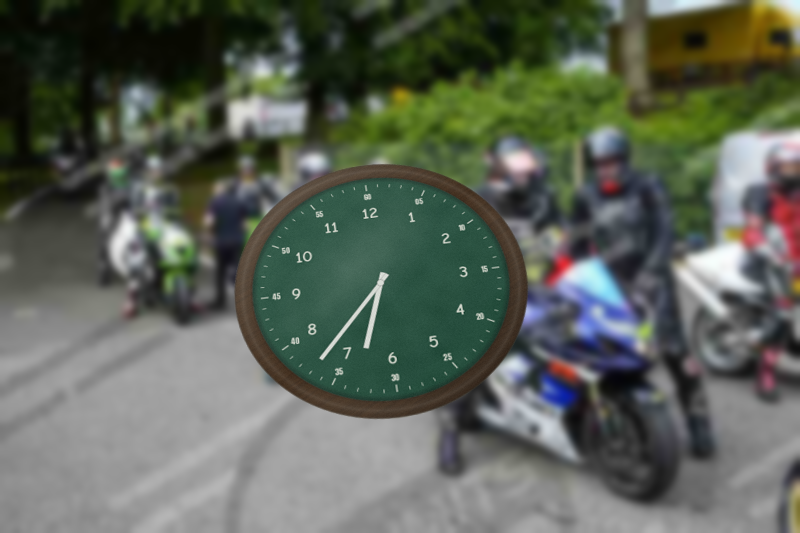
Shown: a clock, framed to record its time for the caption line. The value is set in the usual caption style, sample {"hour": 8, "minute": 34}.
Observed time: {"hour": 6, "minute": 37}
